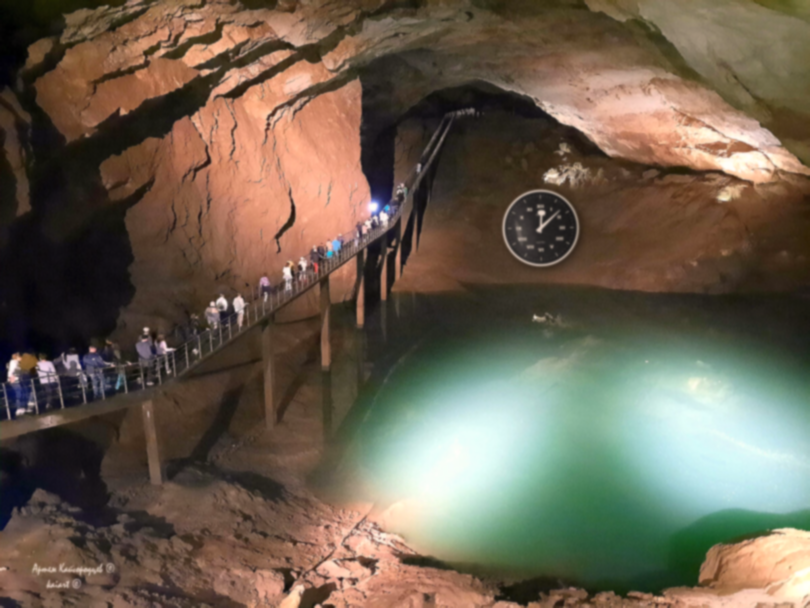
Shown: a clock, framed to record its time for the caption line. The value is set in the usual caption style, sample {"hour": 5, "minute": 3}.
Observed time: {"hour": 12, "minute": 8}
